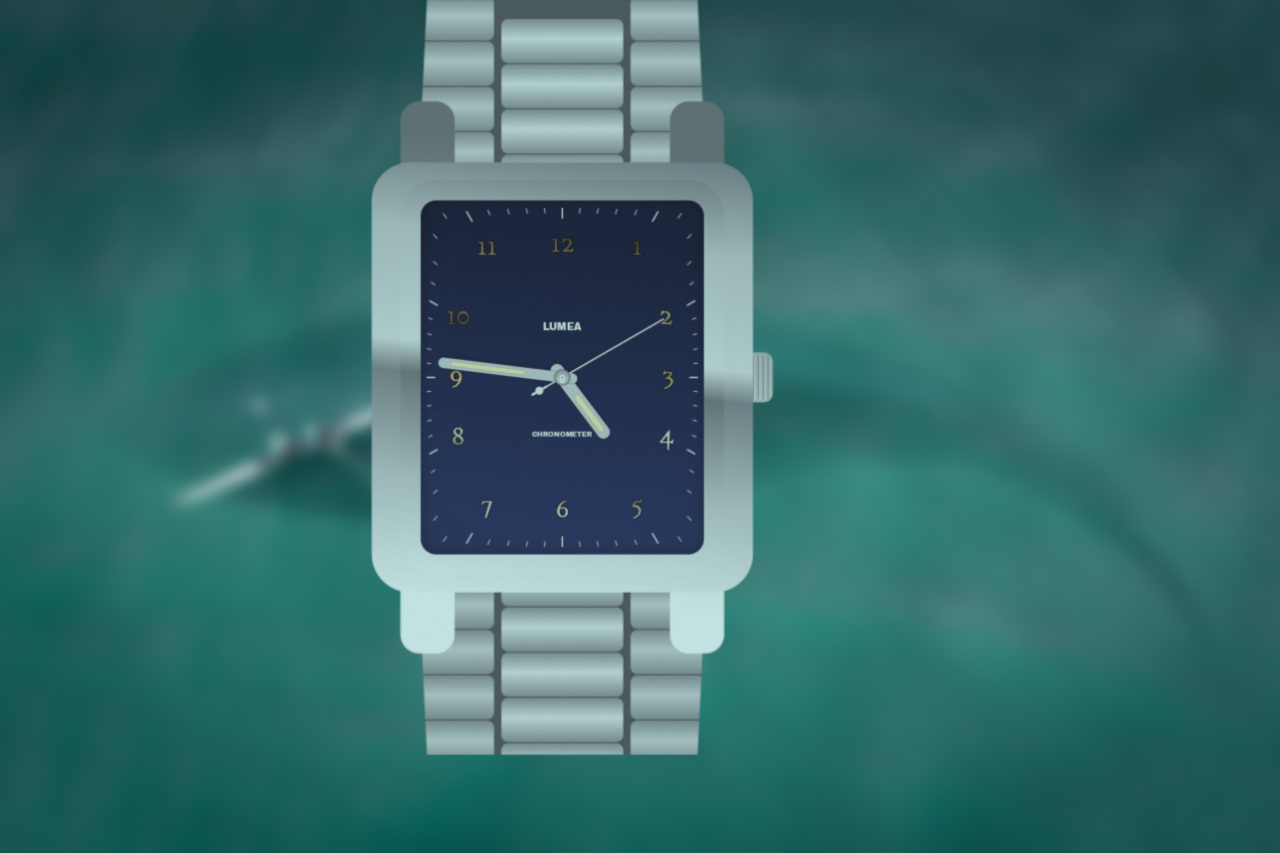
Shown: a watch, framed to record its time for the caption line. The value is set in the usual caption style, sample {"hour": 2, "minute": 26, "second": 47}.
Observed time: {"hour": 4, "minute": 46, "second": 10}
